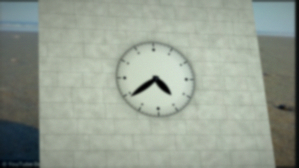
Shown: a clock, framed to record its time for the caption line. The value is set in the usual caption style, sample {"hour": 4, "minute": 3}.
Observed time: {"hour": 4, "minute": 39}
